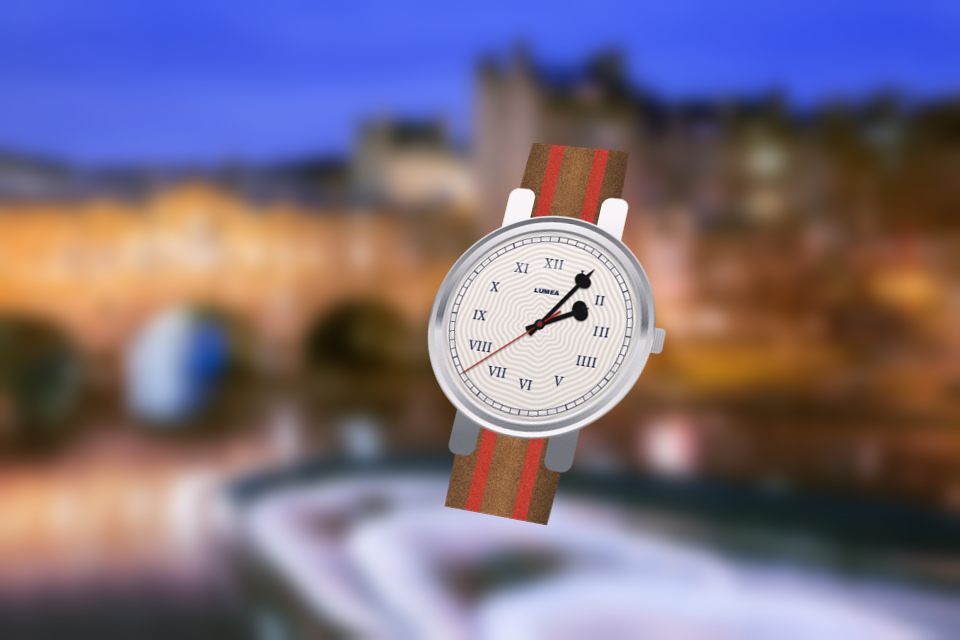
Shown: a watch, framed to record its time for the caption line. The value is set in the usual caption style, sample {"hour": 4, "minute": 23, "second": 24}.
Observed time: {"hour": 2, "minute": 5, "second": 38}
